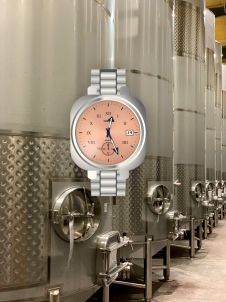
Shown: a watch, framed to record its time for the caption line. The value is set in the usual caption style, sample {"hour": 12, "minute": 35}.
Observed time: {"hour": 12, "minute": 26}
